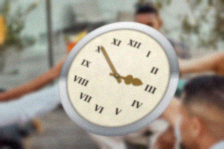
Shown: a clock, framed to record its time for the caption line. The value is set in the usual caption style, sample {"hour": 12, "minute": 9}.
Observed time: {"hour": 2, "minute": 51}
